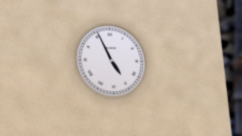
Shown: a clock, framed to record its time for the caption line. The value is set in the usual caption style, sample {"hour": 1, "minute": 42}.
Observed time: {"hour": 4, "minute": 56}
